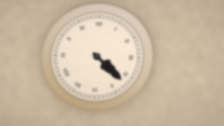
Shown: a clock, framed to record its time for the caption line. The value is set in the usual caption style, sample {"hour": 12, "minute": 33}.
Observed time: {"hour": 4, "minute": 22}
